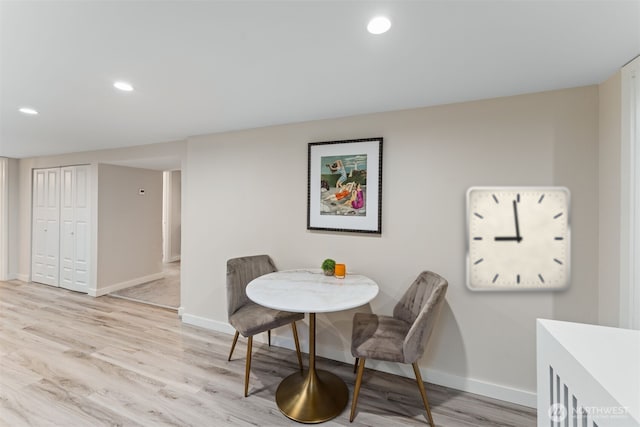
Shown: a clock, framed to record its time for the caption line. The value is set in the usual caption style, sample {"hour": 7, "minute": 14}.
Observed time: {"hour": 8, "minute": 59}
